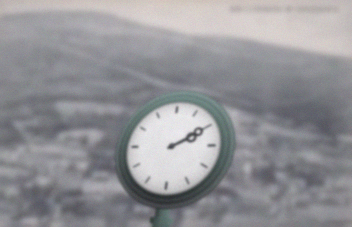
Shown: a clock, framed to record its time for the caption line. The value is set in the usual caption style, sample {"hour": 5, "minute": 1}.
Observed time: {"hour": 2, "minute": 10}
